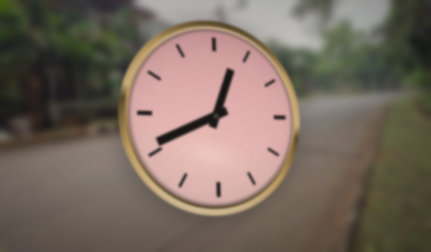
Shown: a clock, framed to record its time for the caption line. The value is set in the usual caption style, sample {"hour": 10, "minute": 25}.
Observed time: {"hour": 12, "minute": 41}
